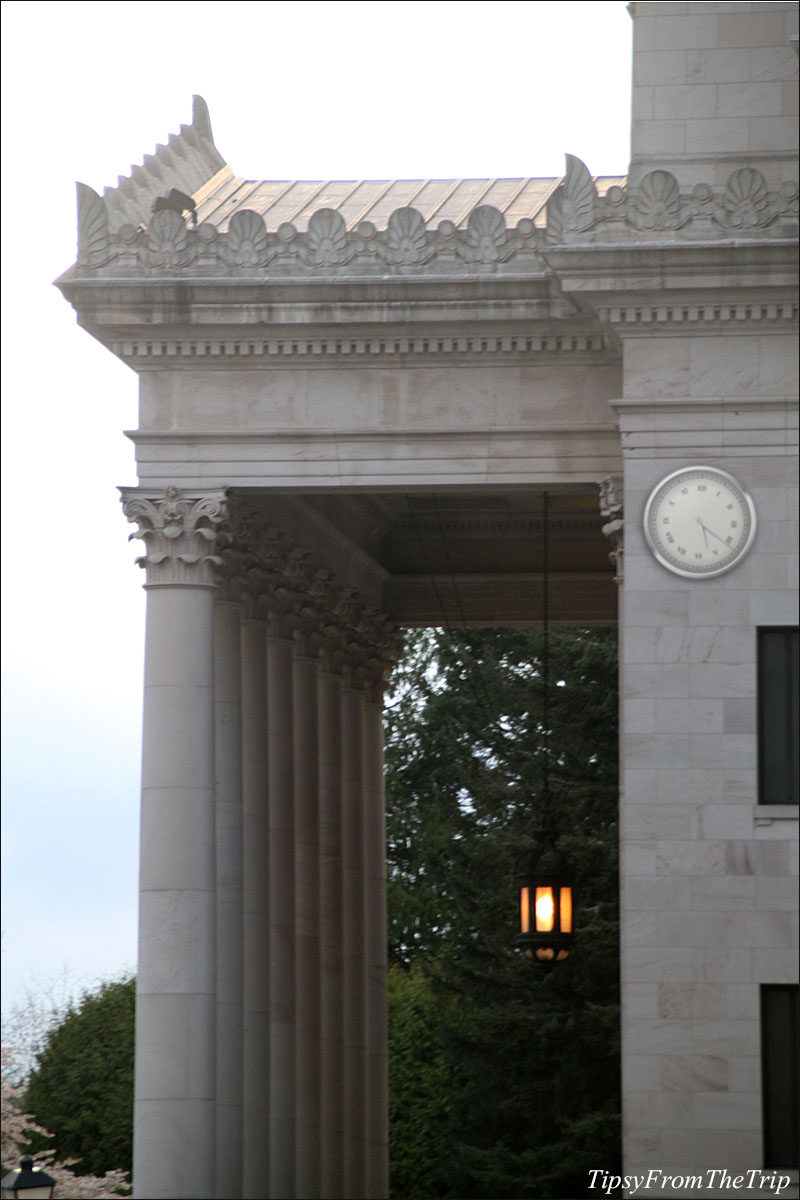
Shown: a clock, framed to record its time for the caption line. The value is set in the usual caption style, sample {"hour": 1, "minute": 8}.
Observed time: {"hour": 5, "minute": 21}
